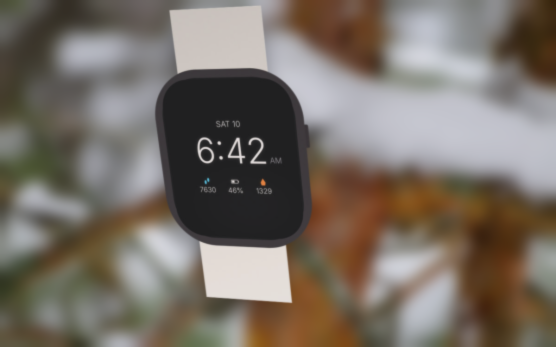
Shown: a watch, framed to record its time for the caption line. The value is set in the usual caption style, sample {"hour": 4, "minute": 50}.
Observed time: {"hour": 6, "minute": 42}
